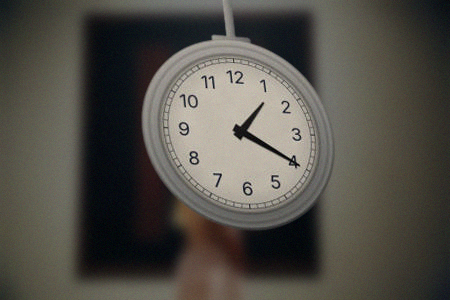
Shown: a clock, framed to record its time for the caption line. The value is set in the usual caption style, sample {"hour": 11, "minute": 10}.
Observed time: {"hour": 1, "minute": 20}
